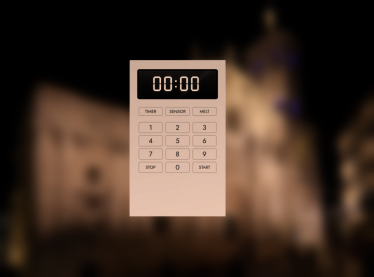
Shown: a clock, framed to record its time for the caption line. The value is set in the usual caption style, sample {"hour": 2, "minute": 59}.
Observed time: {"hour": 0, "minute": 0}
